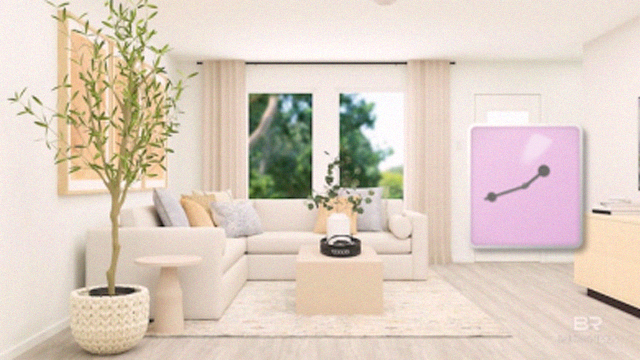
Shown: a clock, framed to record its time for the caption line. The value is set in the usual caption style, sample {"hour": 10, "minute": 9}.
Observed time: {"hour": 1, "minute": 42}
